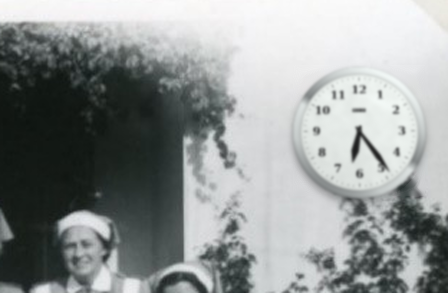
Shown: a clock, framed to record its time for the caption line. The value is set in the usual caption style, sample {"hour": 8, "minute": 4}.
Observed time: {"hour": 6, "minute": 24}
